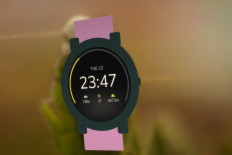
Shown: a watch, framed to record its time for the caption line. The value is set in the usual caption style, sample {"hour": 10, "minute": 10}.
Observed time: {"hour": 23, "minute": 47}
